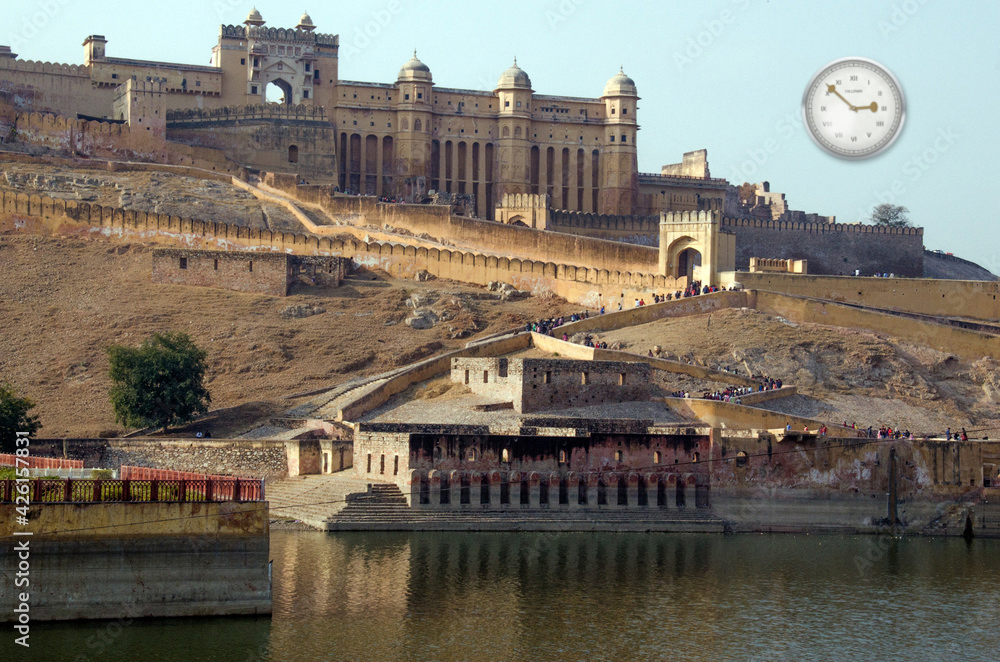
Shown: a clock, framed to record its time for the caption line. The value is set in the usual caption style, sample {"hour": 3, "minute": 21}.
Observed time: {"hour": 2, "minute": 52}
